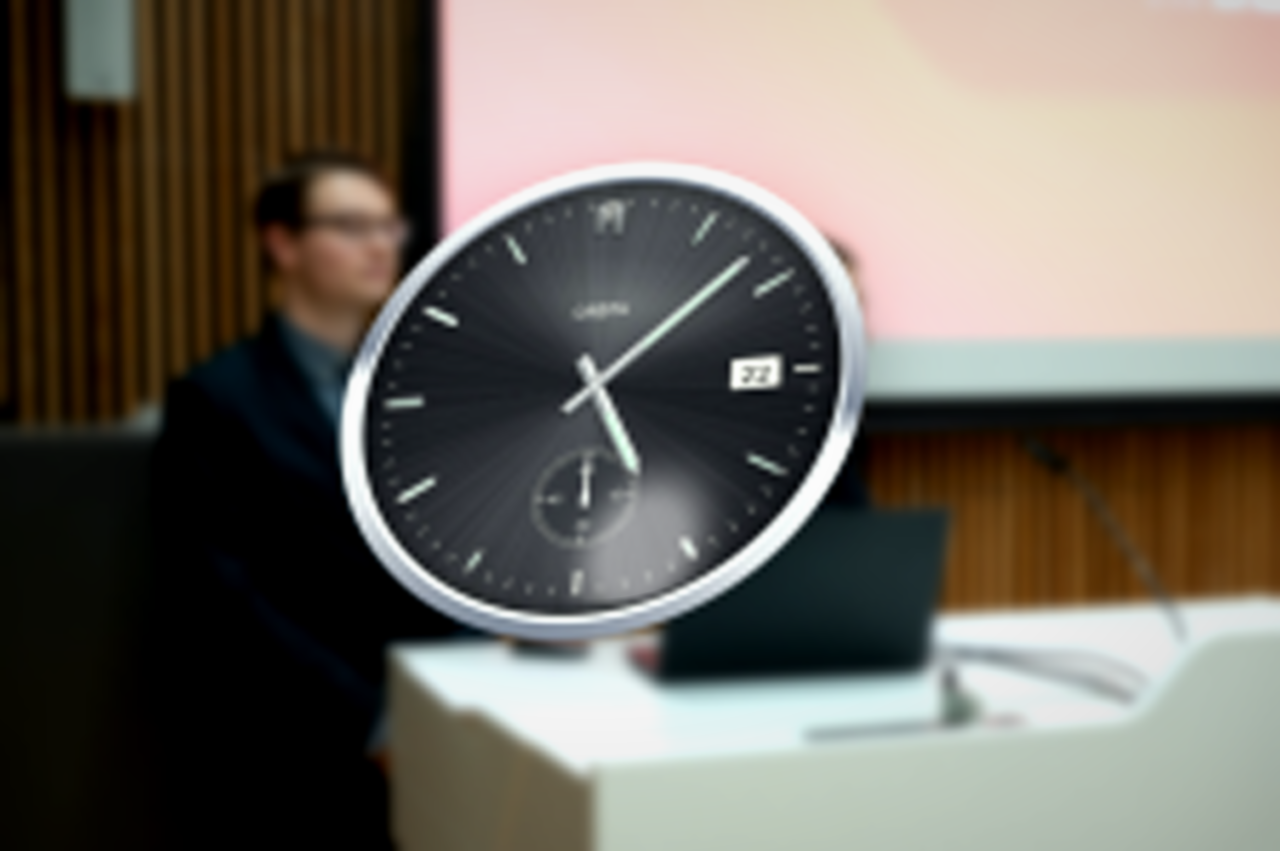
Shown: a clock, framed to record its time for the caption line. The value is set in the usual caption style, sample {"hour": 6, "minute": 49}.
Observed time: {"hour": 5, "minute": 8}
